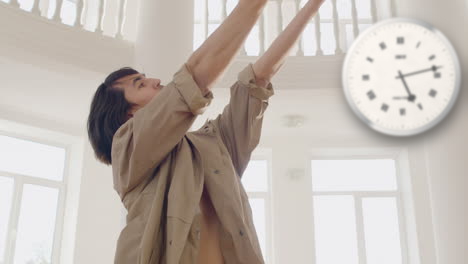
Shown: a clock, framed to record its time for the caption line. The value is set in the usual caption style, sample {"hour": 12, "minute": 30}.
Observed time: {"hour": 5, "minute": 13}
